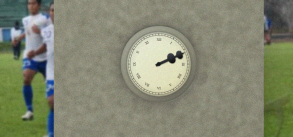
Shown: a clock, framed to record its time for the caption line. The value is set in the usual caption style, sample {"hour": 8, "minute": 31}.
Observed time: {"hour": 2, "minute": 11}
